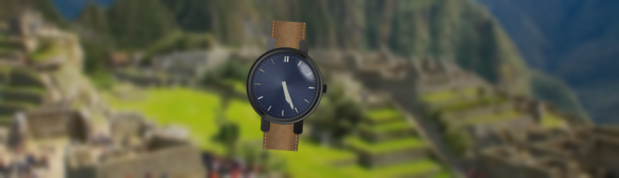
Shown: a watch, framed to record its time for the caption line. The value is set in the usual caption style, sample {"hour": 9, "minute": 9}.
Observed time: {"hour": 5, "minute": 26}
